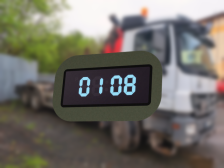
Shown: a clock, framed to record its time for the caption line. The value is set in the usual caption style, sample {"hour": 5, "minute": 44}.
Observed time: {"hour": 1, "minute": 8}
